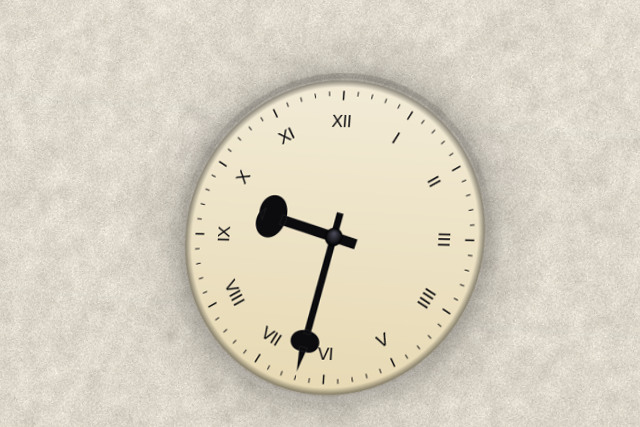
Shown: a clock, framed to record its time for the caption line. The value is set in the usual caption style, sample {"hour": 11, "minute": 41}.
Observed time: {"hour": 9, "minute": 32}
